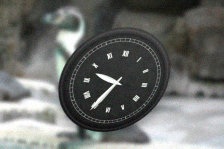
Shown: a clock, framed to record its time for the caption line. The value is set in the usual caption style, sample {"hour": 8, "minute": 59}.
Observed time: {"hour": 9, "minute": 35}
